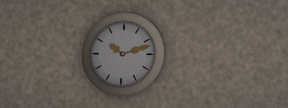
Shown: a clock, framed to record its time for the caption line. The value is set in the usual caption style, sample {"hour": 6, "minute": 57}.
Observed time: {"hour": 10, "minute": 12}
